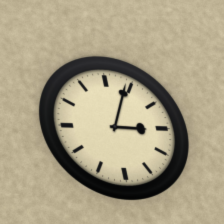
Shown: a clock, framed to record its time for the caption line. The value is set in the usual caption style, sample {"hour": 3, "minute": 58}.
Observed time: {"hour": 3, "minute": 4}
